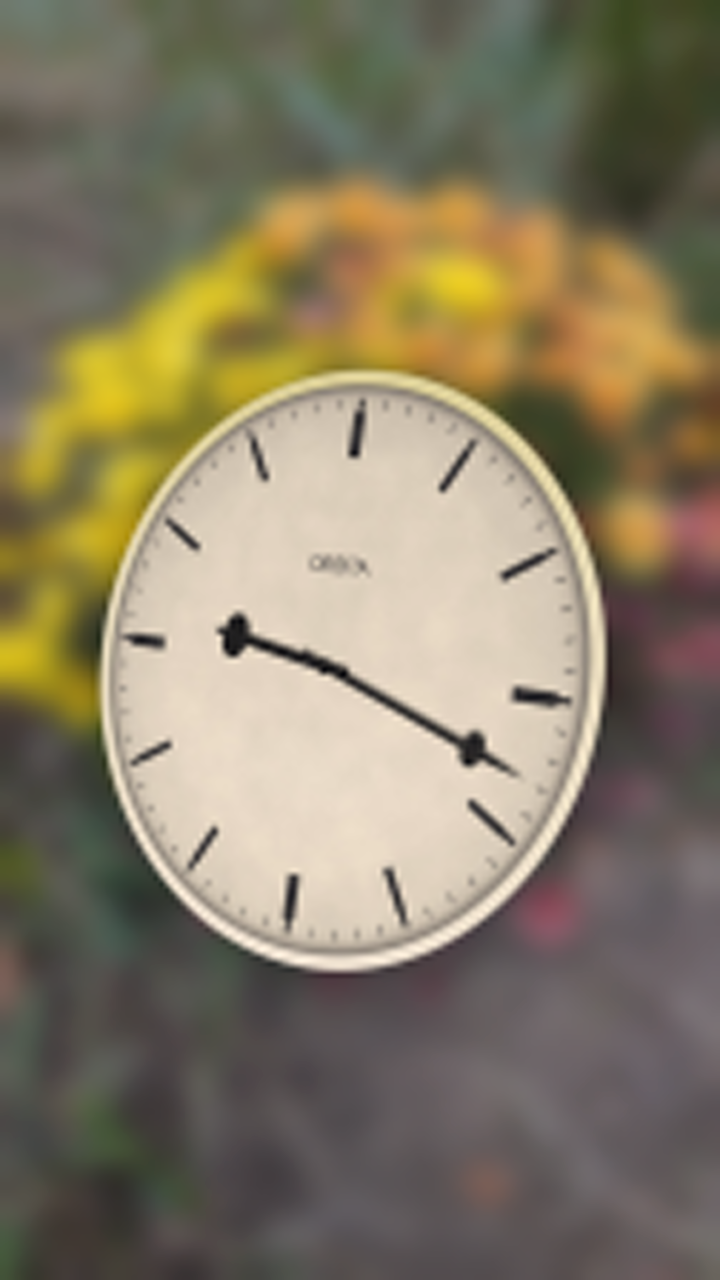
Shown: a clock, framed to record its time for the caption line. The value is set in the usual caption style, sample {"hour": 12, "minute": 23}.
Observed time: {"hour": 9, "minute": 18}
